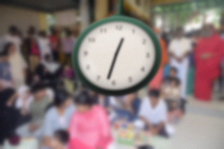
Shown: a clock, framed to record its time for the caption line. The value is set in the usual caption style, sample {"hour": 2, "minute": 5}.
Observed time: {"hour": 12, "minute": 32}
